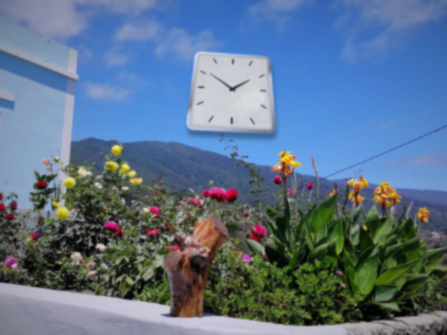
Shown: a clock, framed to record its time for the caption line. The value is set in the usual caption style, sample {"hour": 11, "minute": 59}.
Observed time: {"hour": 1, "minute": 51}
